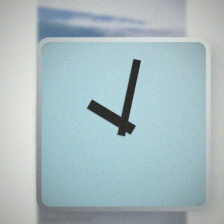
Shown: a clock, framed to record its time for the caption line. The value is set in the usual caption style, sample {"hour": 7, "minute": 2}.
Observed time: {"hour": 10, "minute": 2}
